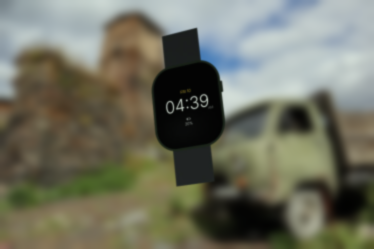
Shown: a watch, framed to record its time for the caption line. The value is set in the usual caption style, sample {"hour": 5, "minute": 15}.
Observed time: {"hour": 4, "minute": 39}
